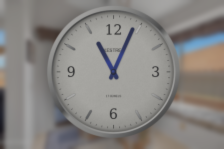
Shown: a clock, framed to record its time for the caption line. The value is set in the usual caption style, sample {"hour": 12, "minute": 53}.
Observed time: {"hour": 11, "minute": 4}
